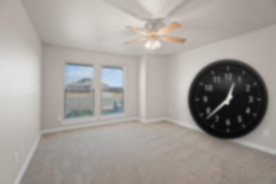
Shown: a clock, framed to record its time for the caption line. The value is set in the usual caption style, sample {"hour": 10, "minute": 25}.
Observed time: {"hour": 12, "minute": 38}
